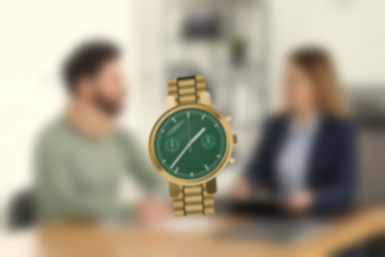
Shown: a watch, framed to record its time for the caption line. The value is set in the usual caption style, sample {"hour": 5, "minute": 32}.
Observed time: {"hour": 1, "minute": 37}
